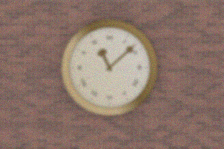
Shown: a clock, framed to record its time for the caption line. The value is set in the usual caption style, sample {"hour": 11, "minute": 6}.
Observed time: {"hour": 11, "minute": 8}
